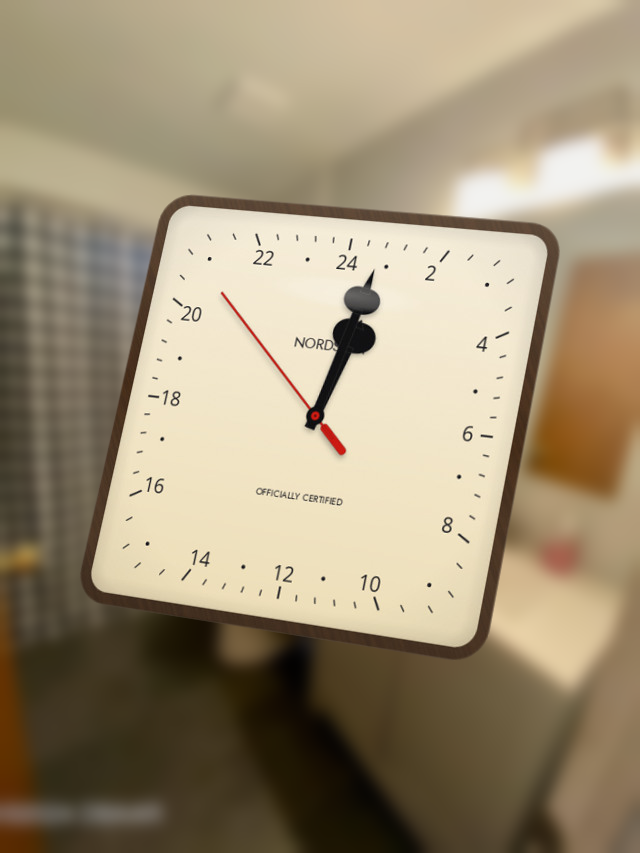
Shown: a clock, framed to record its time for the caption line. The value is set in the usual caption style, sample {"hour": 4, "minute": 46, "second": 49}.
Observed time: {"hour": 1, "minute": 1, "second": 52}
